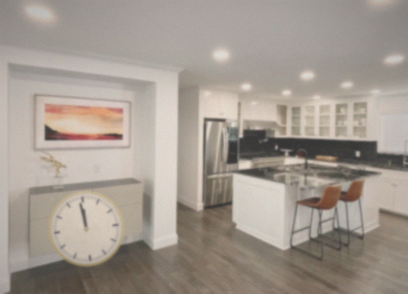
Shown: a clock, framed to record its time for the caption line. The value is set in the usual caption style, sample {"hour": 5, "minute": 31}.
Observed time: {"hour": 11, "minute": 59}
